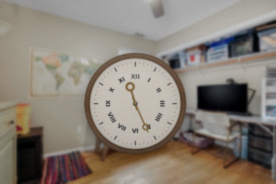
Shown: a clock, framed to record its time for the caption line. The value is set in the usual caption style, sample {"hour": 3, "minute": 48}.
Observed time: {"hour": 11, "minute": 26}
